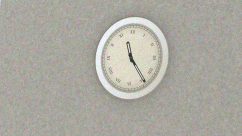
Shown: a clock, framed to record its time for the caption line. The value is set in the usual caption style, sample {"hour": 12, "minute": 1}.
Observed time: {"hour": 11, "minute": 24}
